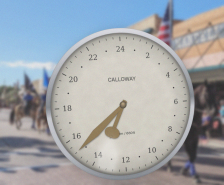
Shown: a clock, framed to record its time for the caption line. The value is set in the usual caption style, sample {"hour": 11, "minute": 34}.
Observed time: {"hour": 13, "minute": 38}
